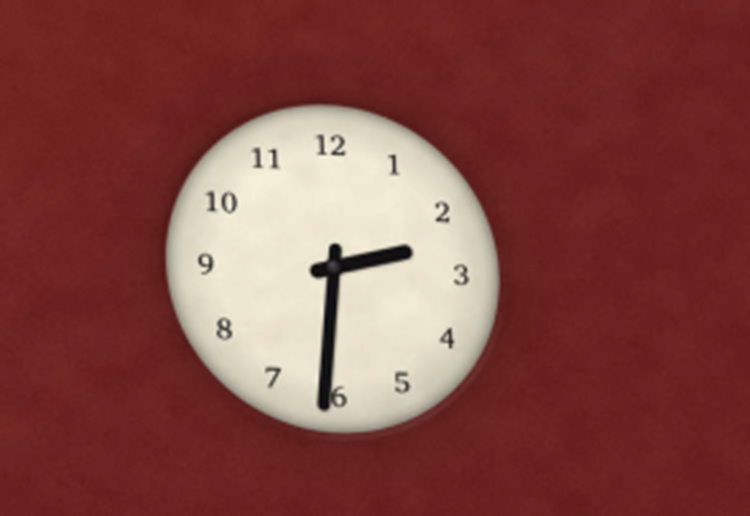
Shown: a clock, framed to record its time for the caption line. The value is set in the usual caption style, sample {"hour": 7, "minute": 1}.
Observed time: {"hour": 2, "minute": 31}
